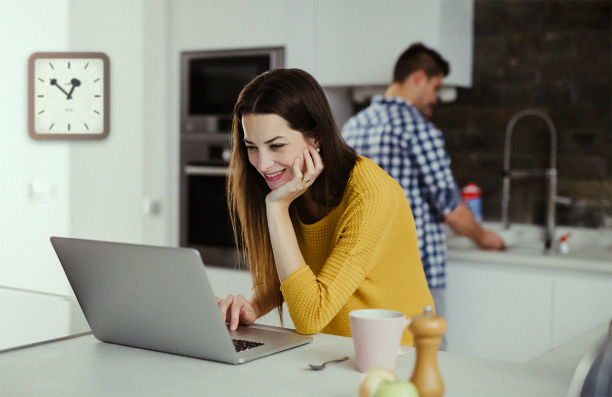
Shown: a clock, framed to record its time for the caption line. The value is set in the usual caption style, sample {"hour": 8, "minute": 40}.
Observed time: {"hour": 12, "minute": 52}
